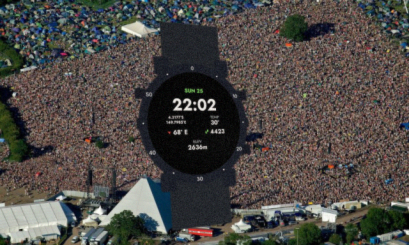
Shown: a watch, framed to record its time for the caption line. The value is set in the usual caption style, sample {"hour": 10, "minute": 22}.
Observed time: {"hour": 22, "minute": 2}
